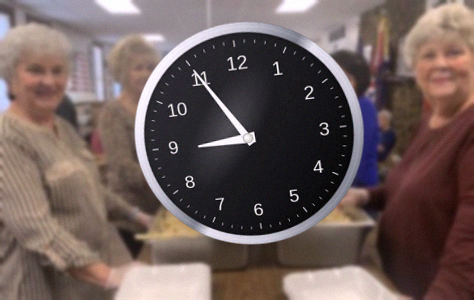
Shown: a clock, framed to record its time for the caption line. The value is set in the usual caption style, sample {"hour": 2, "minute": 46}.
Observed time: {"hour": 8, "minute": 55}
